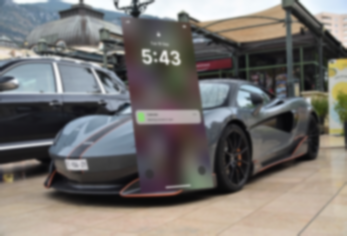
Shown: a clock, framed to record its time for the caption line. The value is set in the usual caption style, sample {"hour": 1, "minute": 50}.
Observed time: {"hour": 5, "minute": 43}
